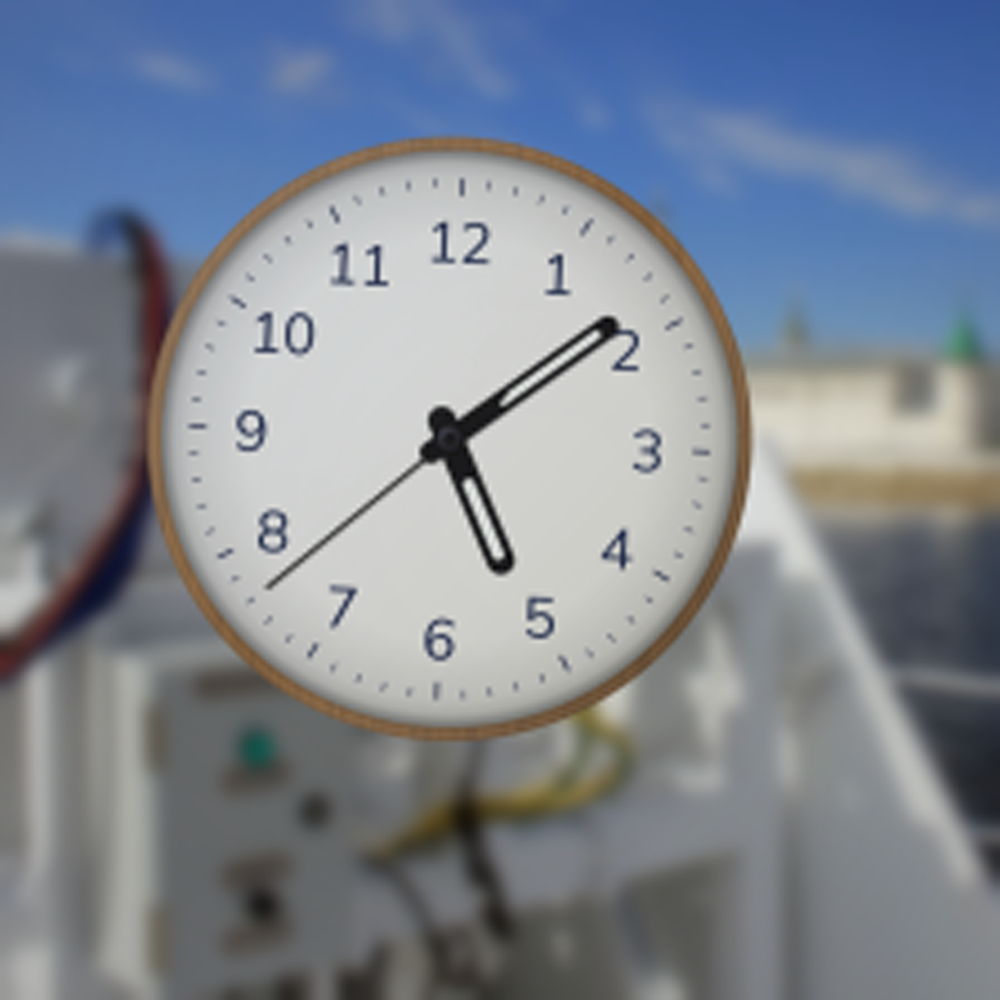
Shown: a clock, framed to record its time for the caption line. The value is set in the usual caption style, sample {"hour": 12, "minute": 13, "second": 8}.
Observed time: {"hour": 5, "minute": 8, "second": 38}
